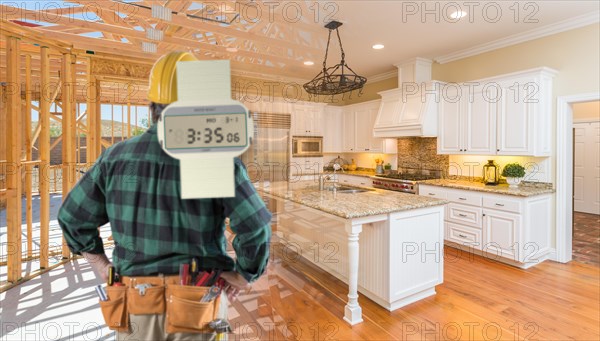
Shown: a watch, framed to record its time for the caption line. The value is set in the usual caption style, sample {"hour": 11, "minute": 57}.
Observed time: {"hour": 3, "minute": 35}
